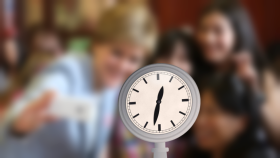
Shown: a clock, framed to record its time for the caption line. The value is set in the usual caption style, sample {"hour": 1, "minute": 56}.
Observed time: {"hour": 12, "minute": 32}
